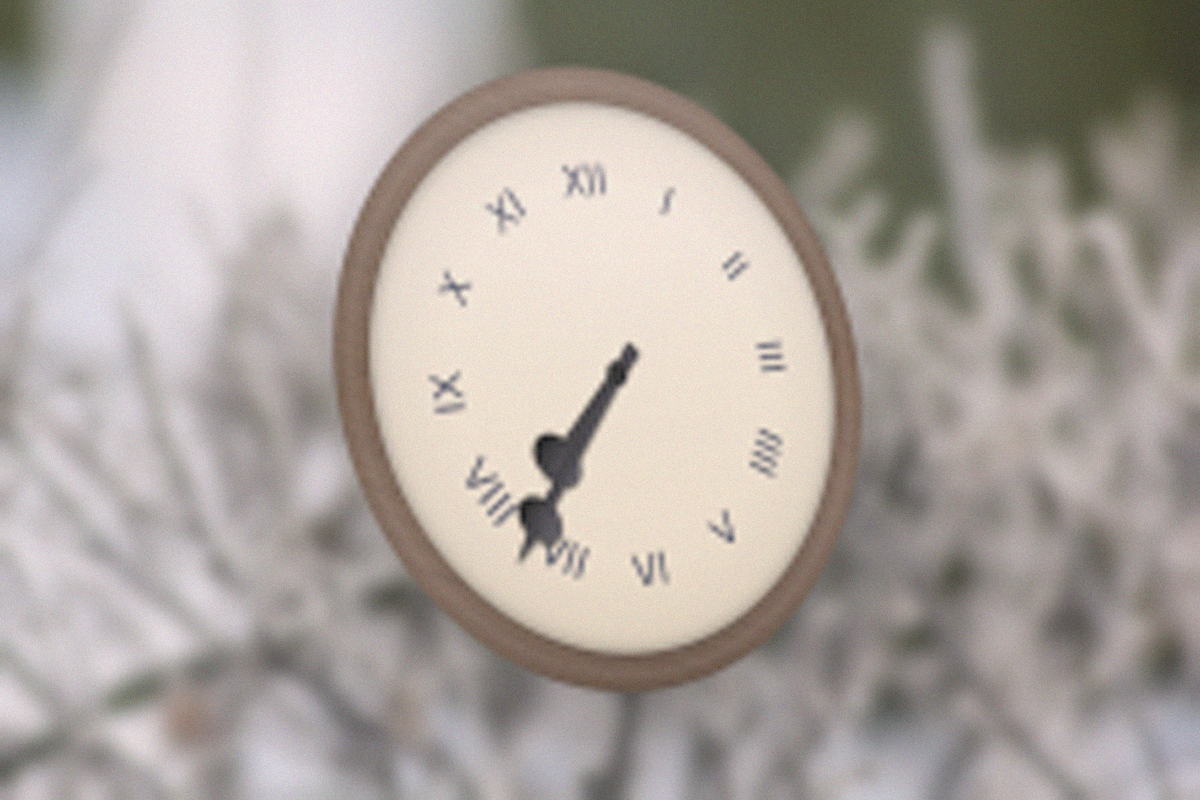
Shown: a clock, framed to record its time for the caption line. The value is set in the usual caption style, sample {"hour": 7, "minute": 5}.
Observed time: {"hour": 7, "minute": 37}
